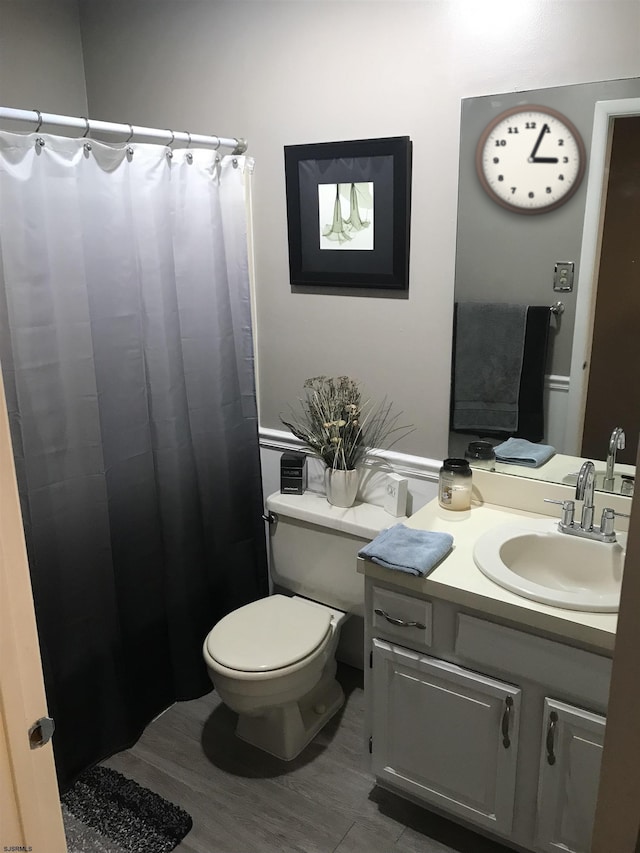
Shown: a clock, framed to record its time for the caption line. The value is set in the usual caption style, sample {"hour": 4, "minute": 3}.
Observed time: {"hour": 3, "minute": 4}
